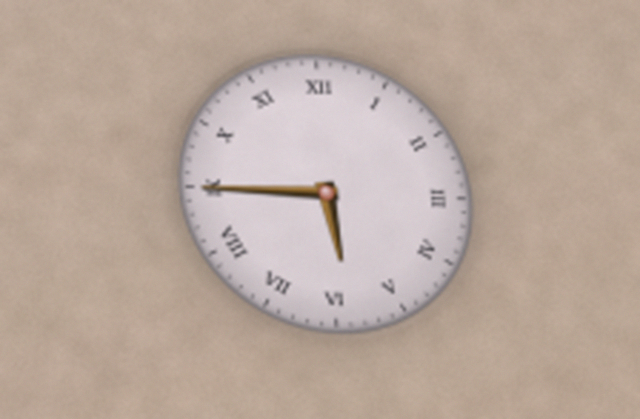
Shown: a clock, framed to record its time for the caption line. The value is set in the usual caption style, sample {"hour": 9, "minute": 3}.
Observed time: {"hour": 5, "minute": 45}
